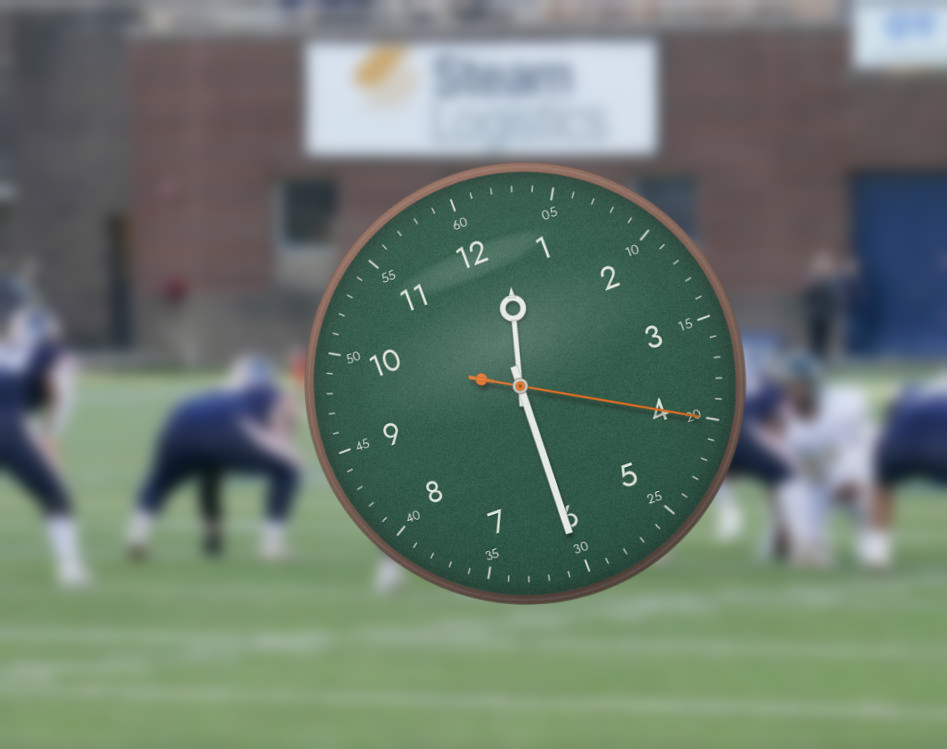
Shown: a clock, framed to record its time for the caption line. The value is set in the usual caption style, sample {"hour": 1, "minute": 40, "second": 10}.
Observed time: {"hour": 12, "minute": 30, "second": 20}
